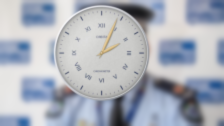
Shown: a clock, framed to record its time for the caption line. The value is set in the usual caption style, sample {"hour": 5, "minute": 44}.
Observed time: {"hour": 2, "minute": 4}
